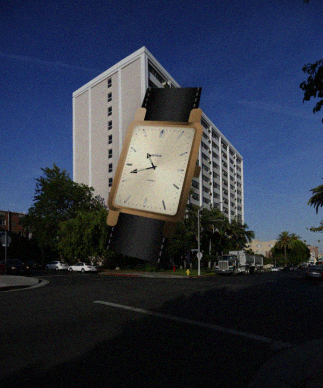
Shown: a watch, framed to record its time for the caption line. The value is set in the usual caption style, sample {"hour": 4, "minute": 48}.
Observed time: {"hour": 10, "minute": 42}
